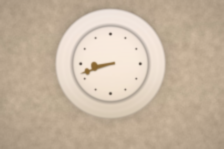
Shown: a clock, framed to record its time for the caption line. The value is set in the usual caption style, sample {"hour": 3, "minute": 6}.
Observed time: {"hour": 8, "minute": 42}
